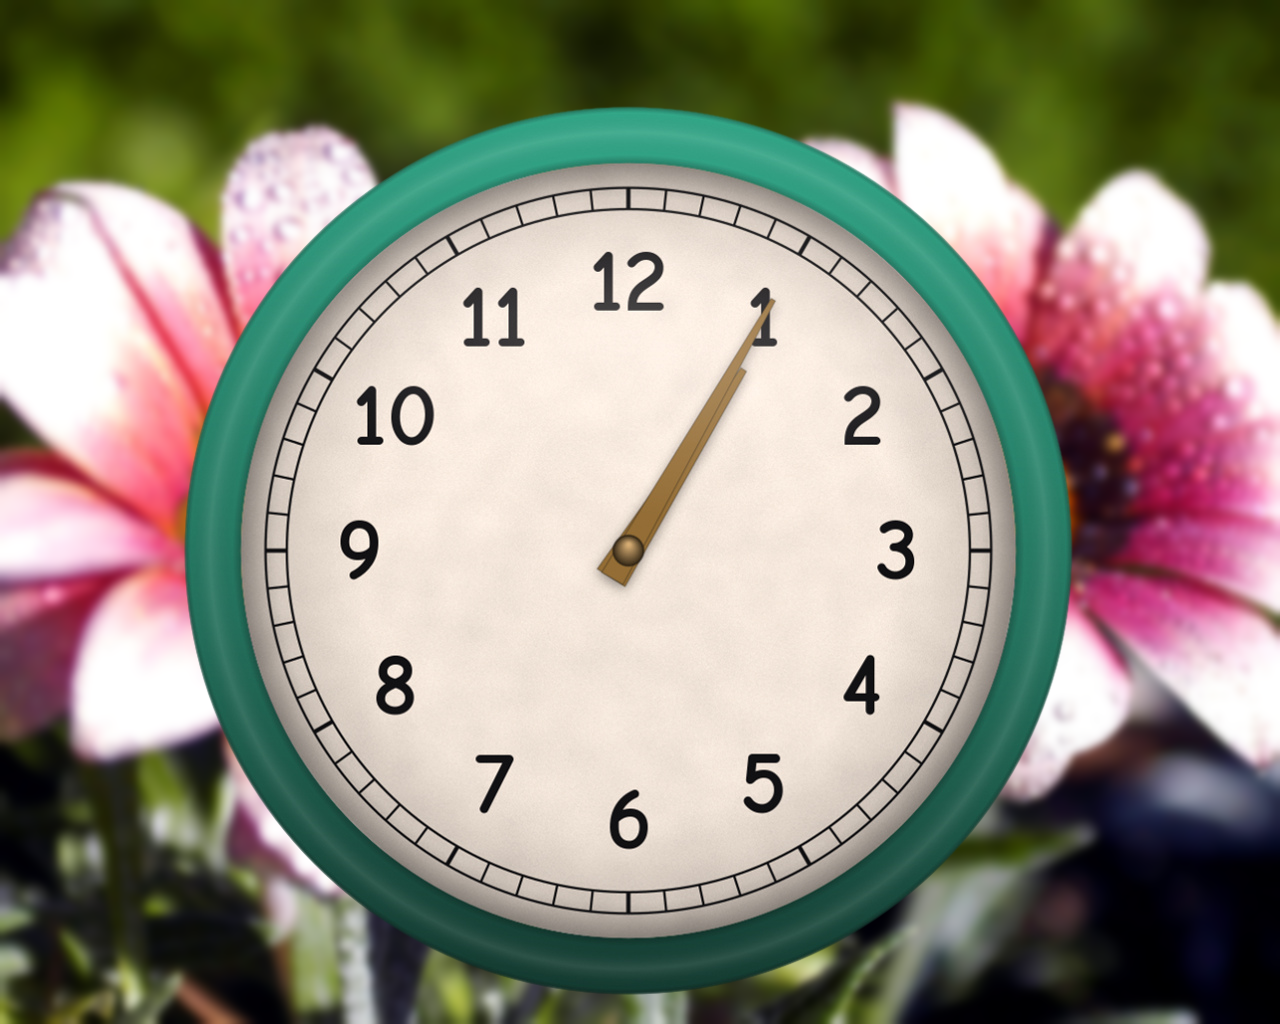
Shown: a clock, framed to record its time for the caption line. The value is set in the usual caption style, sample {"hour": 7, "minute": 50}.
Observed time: {"hour": 1, "minute": 5}
